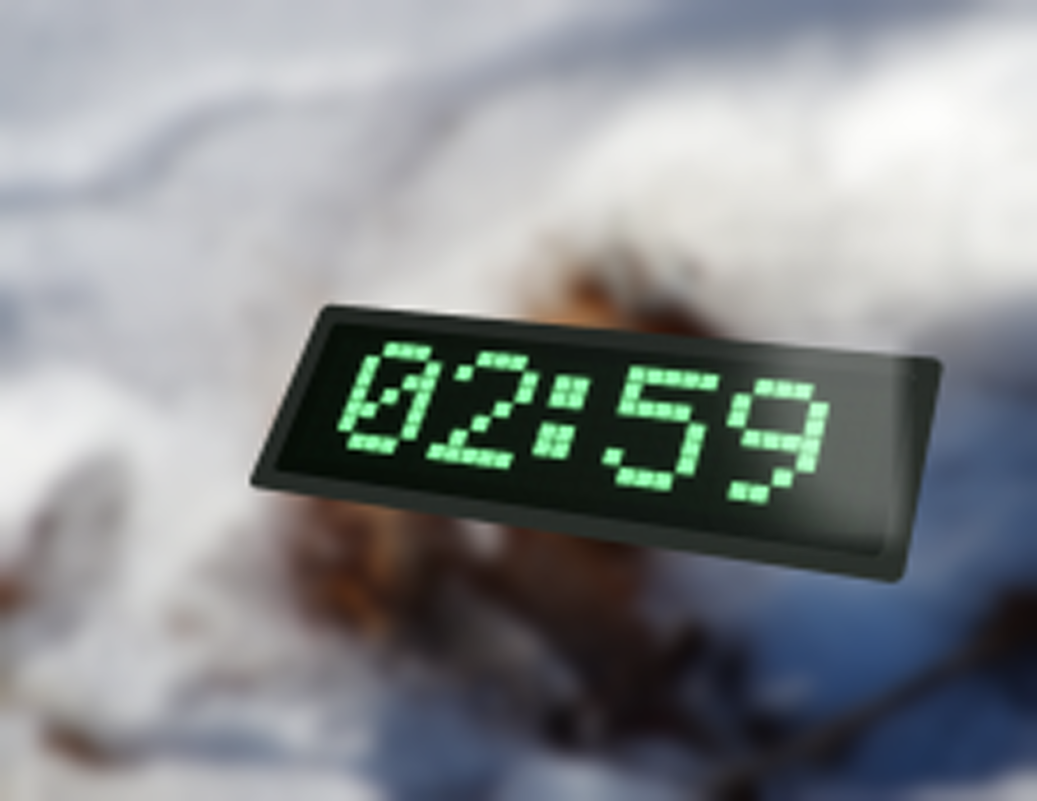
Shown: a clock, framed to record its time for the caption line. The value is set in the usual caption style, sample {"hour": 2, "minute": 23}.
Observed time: {"hour": 2, "minute": 59}
